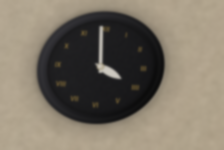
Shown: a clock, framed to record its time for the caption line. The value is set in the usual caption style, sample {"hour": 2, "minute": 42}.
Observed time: {"hour": 3, "minute": 59}
